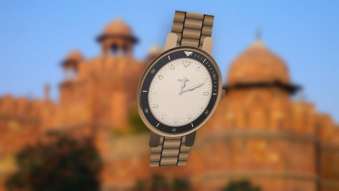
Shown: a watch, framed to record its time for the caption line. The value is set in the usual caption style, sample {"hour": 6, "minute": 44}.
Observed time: {"hour": 12, "minute": 11}
